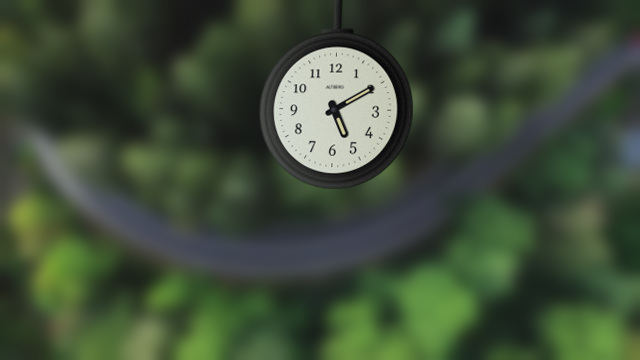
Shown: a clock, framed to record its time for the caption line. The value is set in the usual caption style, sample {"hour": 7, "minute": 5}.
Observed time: {"hour": 5, "minute": 10}
